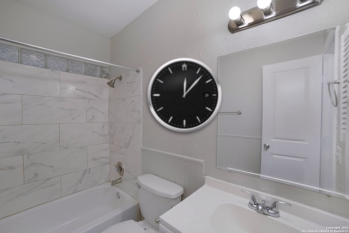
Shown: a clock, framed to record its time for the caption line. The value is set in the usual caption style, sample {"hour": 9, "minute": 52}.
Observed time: {"hour": 12, "minute": 7}
